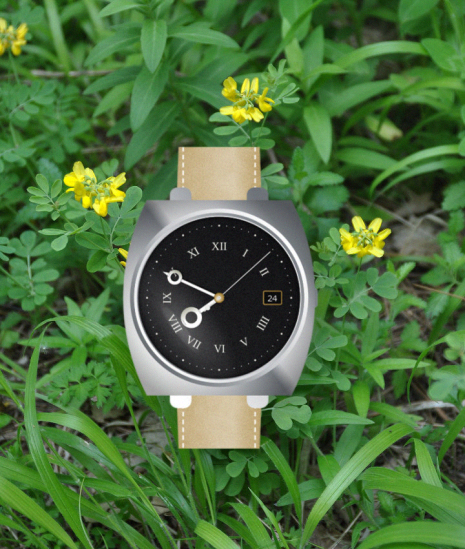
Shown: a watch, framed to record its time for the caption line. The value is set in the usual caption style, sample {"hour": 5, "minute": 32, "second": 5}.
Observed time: {"hour": 7, "minute": 49, "second": 8}
